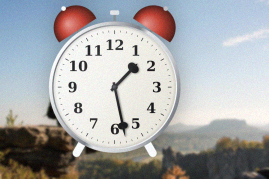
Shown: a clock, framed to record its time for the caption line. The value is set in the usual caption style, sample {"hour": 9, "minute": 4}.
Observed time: {"hour": 1, "minute": 28}
